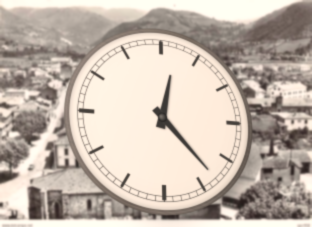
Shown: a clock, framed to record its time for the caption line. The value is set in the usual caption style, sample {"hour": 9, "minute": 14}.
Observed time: {"hour": 12, "minute": 23}
